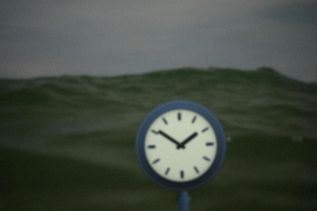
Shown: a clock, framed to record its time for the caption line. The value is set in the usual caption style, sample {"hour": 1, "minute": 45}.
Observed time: {"hour": 1, "minute": 51}
